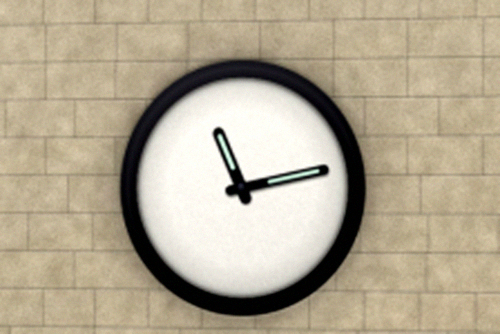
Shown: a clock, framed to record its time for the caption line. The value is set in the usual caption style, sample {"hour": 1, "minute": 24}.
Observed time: {"hour": 11, "minute": 13}
